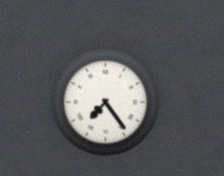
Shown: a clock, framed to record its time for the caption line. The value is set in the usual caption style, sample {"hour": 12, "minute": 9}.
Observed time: {"hour": 7, "minute": 24}
